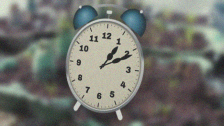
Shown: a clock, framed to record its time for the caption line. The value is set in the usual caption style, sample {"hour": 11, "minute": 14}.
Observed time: {"hour": 1, "minute": 11}
